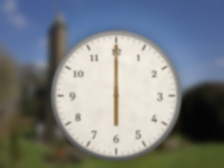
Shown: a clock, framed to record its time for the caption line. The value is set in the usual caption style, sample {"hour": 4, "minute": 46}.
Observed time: {"hour": 6, "minute": 0}
